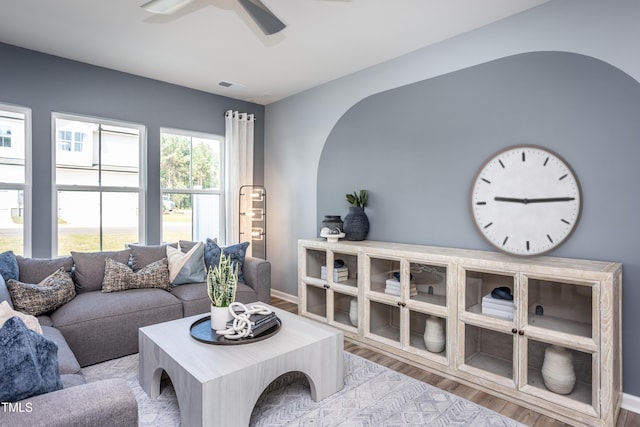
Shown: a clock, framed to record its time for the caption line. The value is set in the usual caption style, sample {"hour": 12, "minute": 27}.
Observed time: {"hour": 9, "minute": 15}
